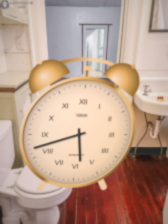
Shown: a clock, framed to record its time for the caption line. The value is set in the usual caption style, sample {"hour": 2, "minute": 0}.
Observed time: {"hour": 5, "minute": 42}
